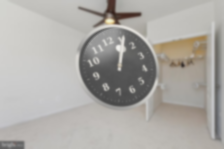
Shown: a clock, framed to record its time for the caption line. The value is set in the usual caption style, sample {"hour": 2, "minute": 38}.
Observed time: {"hour": 1, "minute": 6}
